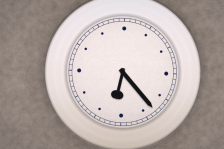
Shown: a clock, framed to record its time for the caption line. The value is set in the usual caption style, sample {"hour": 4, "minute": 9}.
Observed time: {"hour": 6, "minute": 23}
